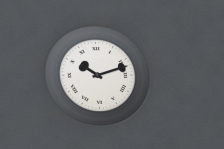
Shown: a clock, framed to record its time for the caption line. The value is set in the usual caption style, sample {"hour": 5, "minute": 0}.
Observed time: {"hour": 10, "minute": 12}
